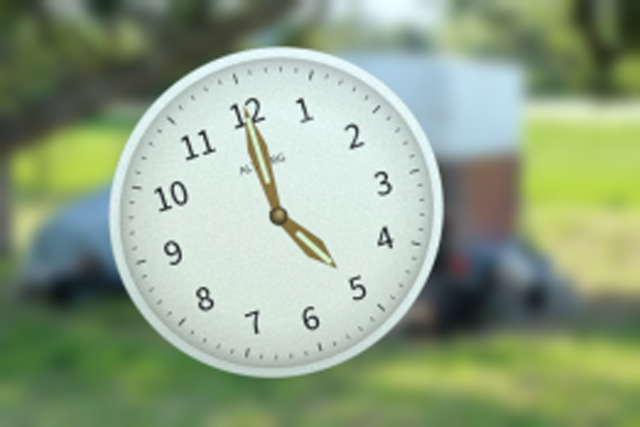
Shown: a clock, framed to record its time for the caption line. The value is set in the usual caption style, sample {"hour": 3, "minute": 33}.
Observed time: {"hour": 5, "minute": 0}
